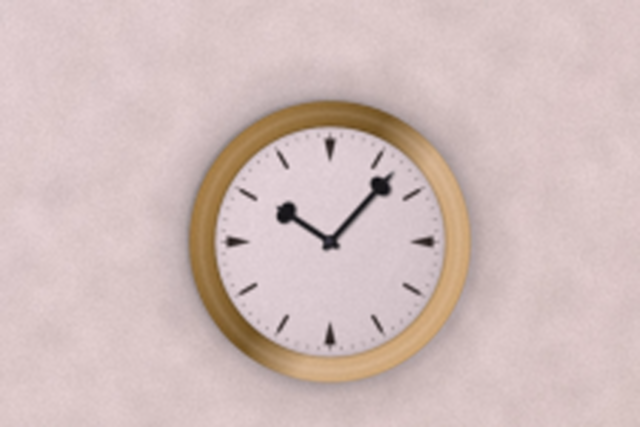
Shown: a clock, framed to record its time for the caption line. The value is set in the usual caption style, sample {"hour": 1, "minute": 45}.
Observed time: {"hour": 10, "minute": 7}
